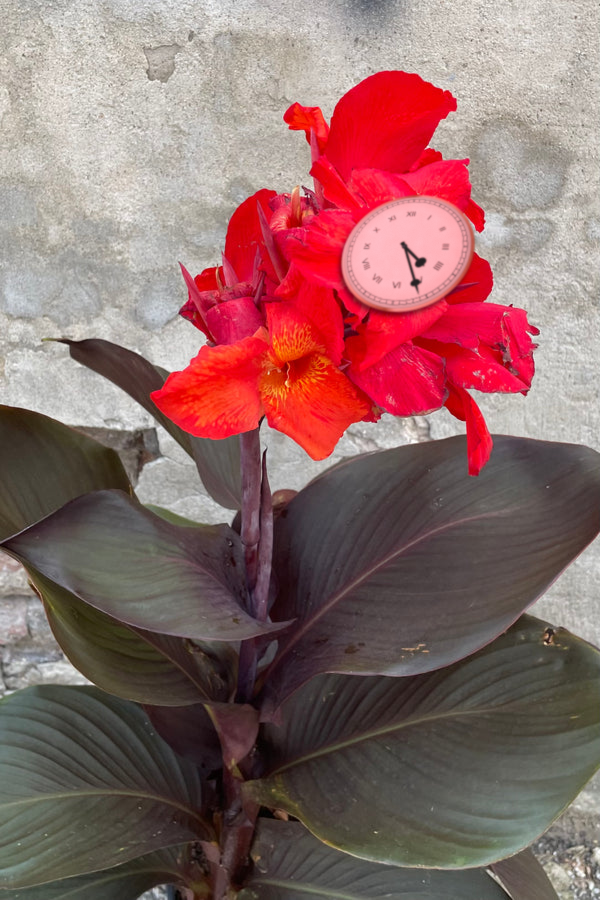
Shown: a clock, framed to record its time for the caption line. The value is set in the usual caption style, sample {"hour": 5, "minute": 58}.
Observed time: {"hour": 4, "minute": 26}
